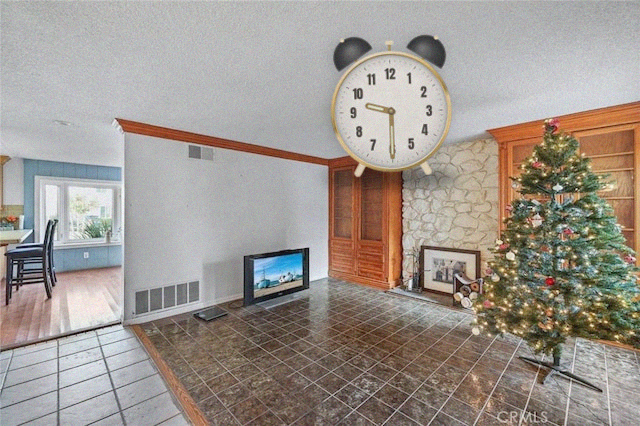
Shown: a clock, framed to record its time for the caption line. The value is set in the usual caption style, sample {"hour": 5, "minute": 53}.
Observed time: {"hour": 9, "minute": 30}
